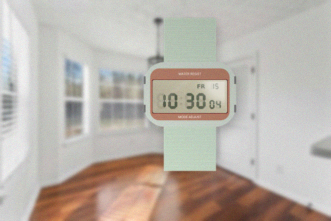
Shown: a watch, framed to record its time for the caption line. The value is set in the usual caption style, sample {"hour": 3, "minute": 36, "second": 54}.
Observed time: {"hour": 10, "minute": 30, "second": 4}
